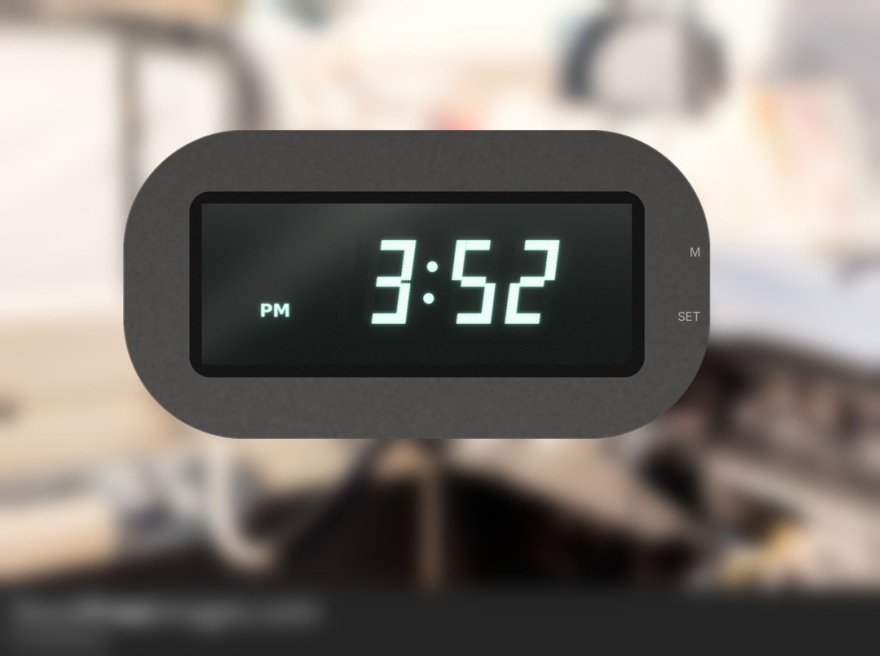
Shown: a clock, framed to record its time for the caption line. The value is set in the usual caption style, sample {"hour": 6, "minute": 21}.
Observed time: {"hour": 3, "minute": 52}
